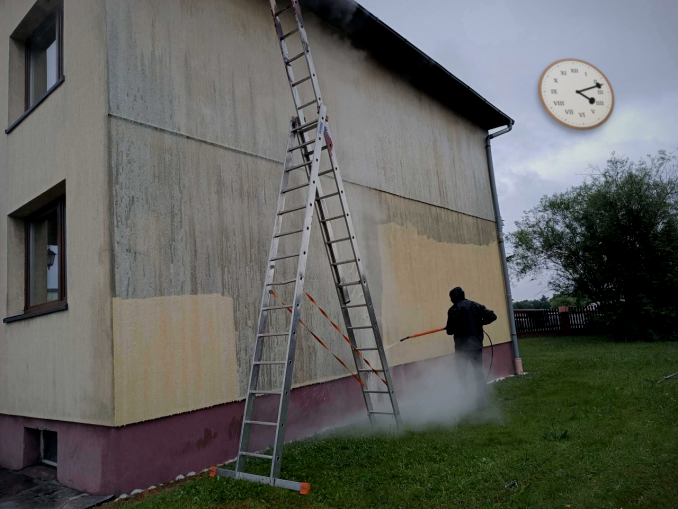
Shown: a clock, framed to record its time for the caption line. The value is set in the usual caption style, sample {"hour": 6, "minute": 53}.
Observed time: {"hour": 4, "minute": 12}
